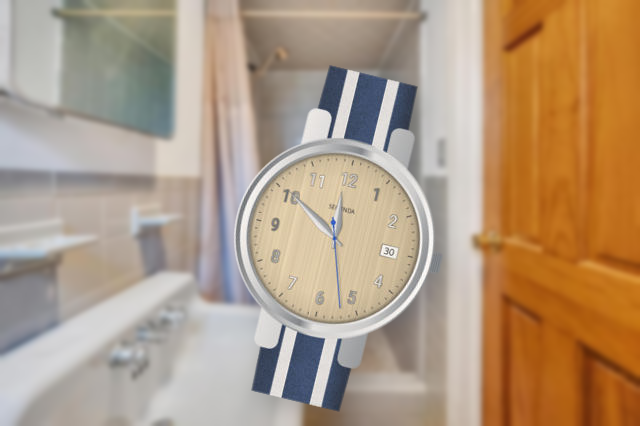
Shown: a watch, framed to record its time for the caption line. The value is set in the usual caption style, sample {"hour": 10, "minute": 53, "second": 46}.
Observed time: {"hour": 11, "minute": 50, "second": 27}
